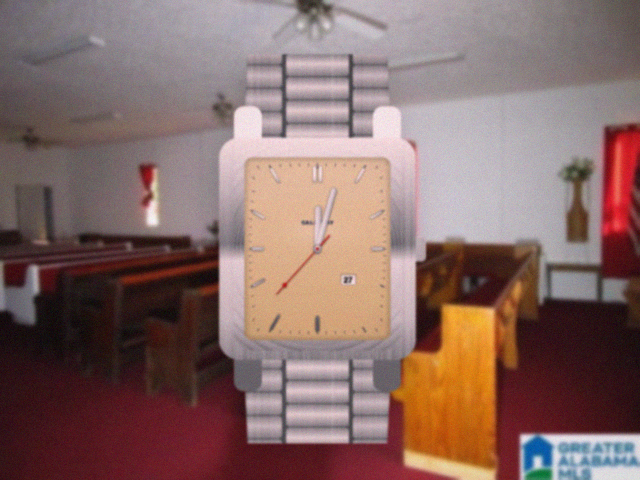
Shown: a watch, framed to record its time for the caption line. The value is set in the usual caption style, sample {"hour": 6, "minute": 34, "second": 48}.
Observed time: {"hour": 12, "minute": 2, "second": 37}
